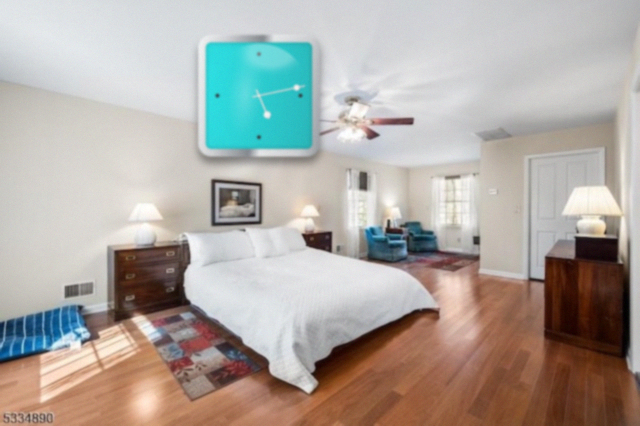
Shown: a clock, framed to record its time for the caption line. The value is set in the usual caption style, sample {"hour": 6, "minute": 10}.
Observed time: {"hour": 5, "minute": 13}
